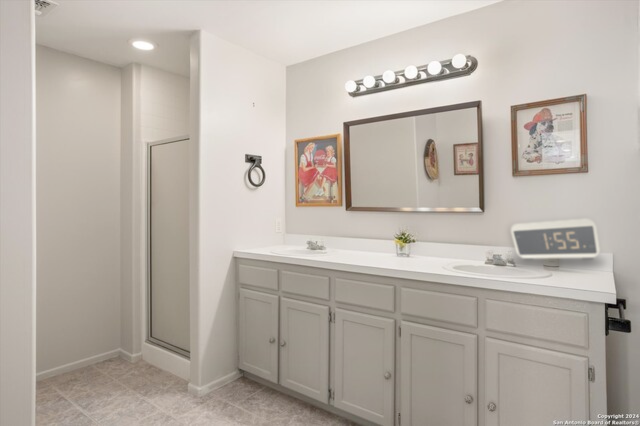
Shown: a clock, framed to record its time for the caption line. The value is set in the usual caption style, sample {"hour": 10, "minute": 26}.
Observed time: {"hour": 1, "minute": 55}
